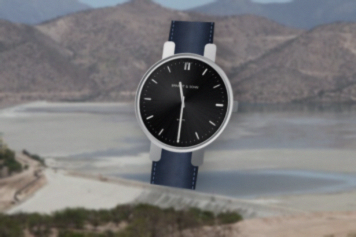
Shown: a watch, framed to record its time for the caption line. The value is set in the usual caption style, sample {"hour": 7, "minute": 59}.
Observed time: {"hour": 11, "minute": 30}
